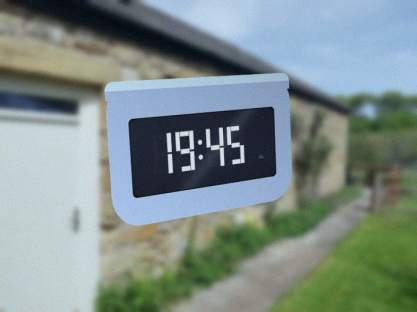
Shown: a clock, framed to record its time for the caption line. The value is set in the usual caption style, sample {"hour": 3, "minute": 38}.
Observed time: {"hour": 19, "minute": 45}
